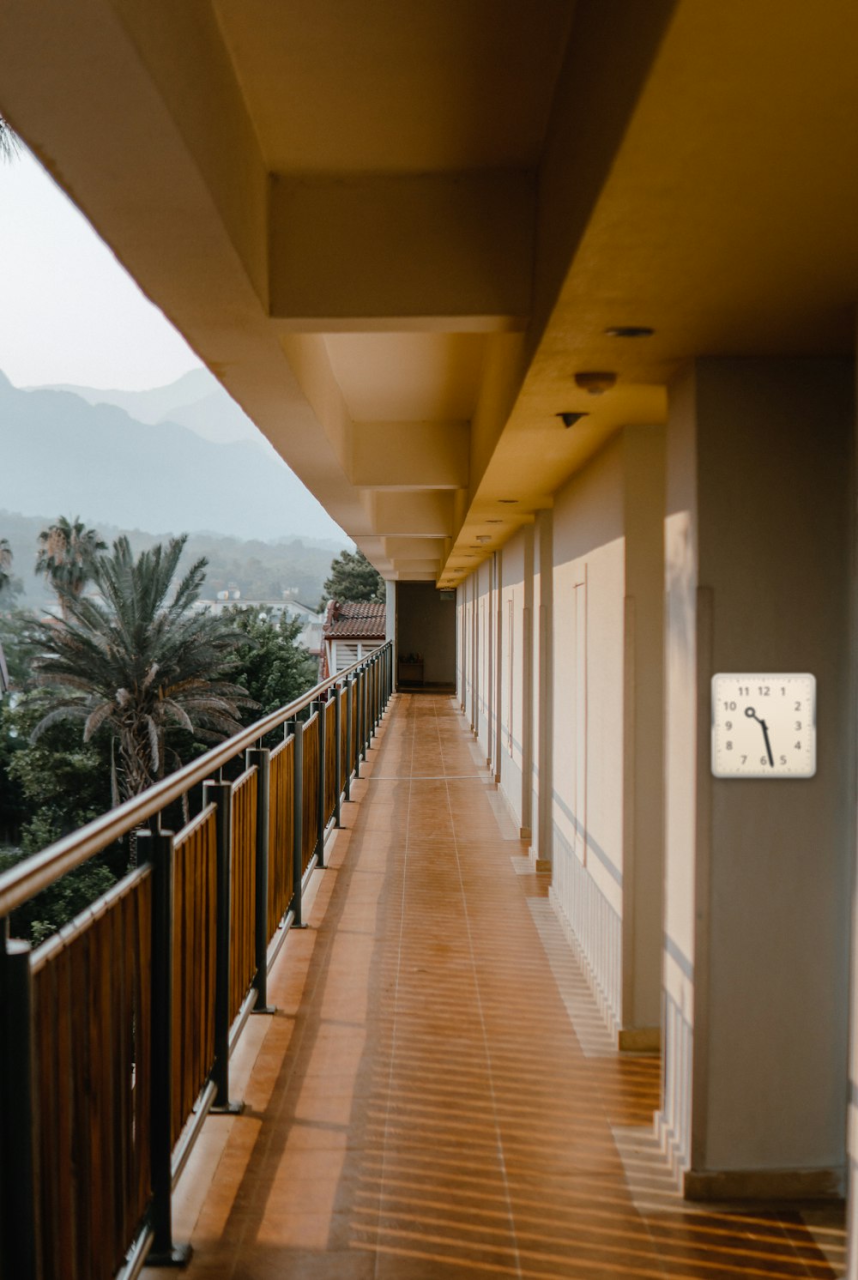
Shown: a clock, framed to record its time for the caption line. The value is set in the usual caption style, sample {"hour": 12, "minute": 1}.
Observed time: {"hour": 10, "minute": 28}
